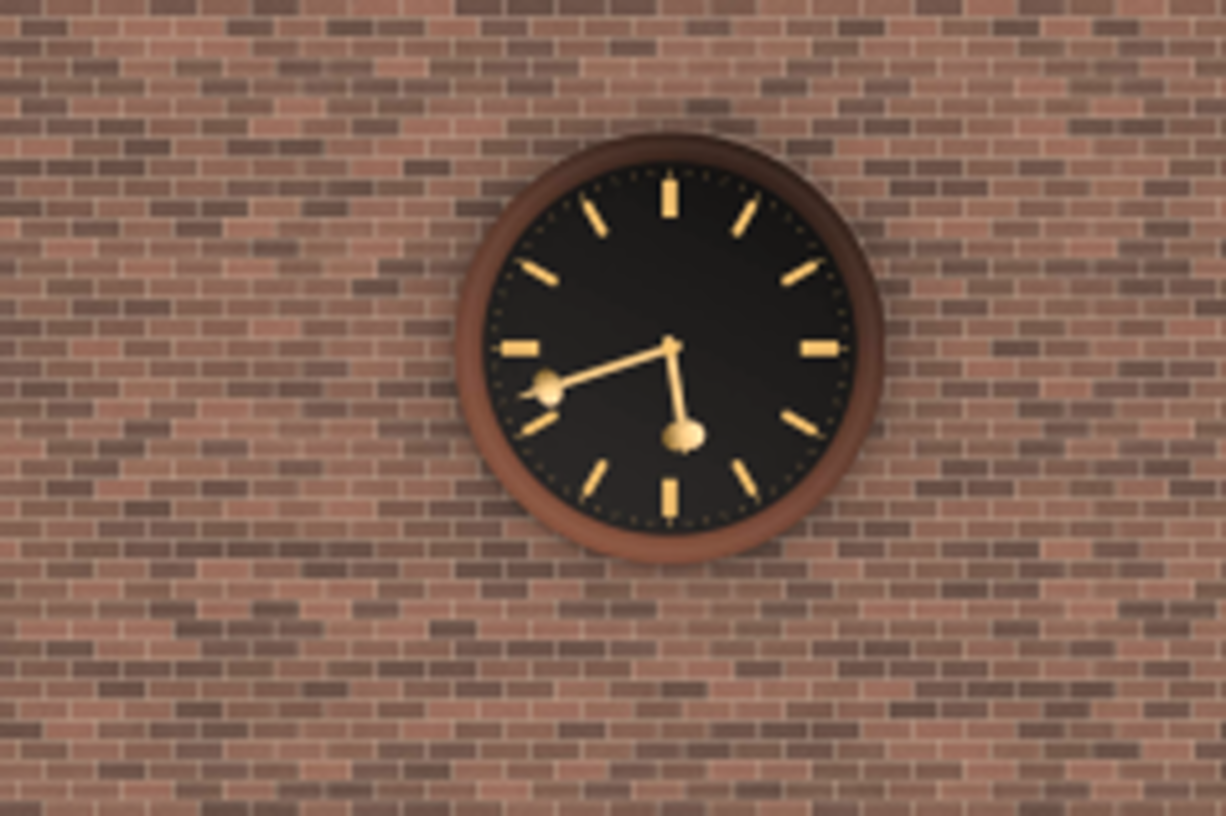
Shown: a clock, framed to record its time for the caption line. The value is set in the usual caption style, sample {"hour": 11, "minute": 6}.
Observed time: {"hour": 5, "minute": 42}
